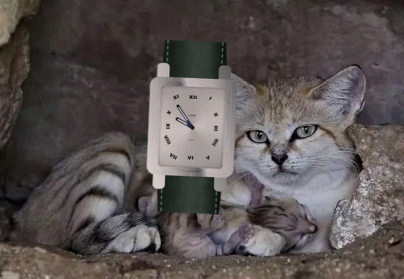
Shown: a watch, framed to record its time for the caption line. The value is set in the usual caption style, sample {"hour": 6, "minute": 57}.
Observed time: {"hour": 9, "minute": 54}
